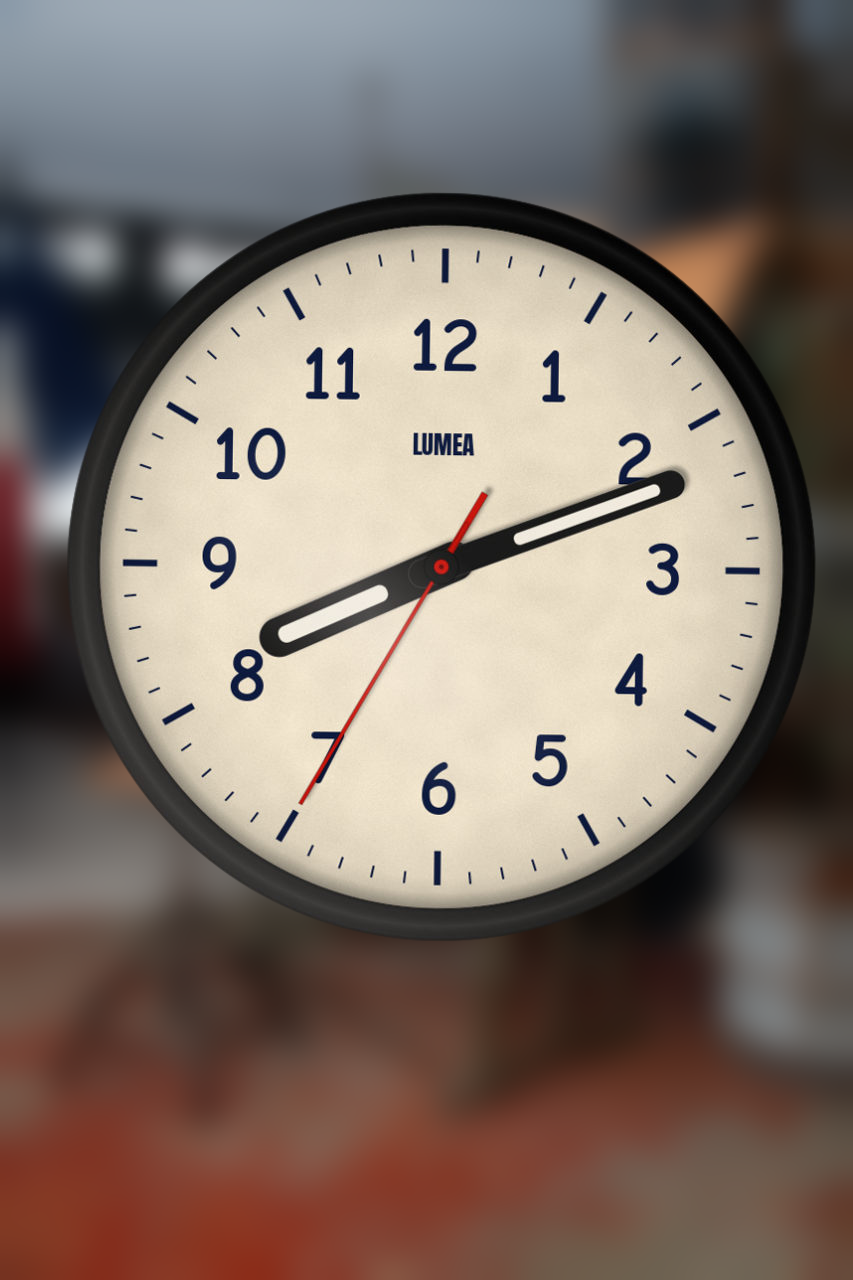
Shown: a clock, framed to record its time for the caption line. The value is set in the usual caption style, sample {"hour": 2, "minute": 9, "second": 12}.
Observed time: {"hour": 8, "minute": 11, "second": 35}
